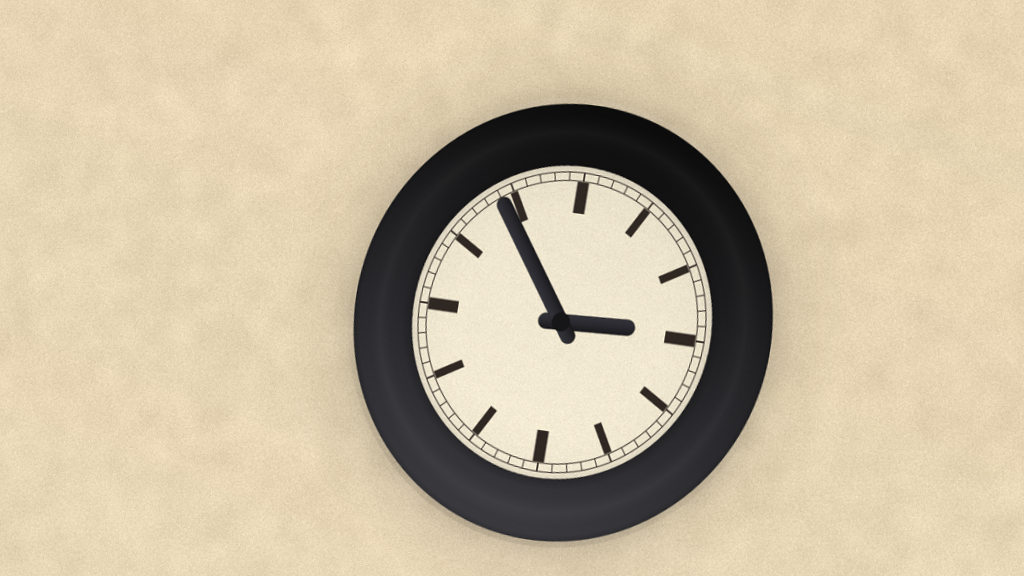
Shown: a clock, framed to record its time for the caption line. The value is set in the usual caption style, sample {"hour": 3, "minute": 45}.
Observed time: {"hour": 2, "minute": 54}
